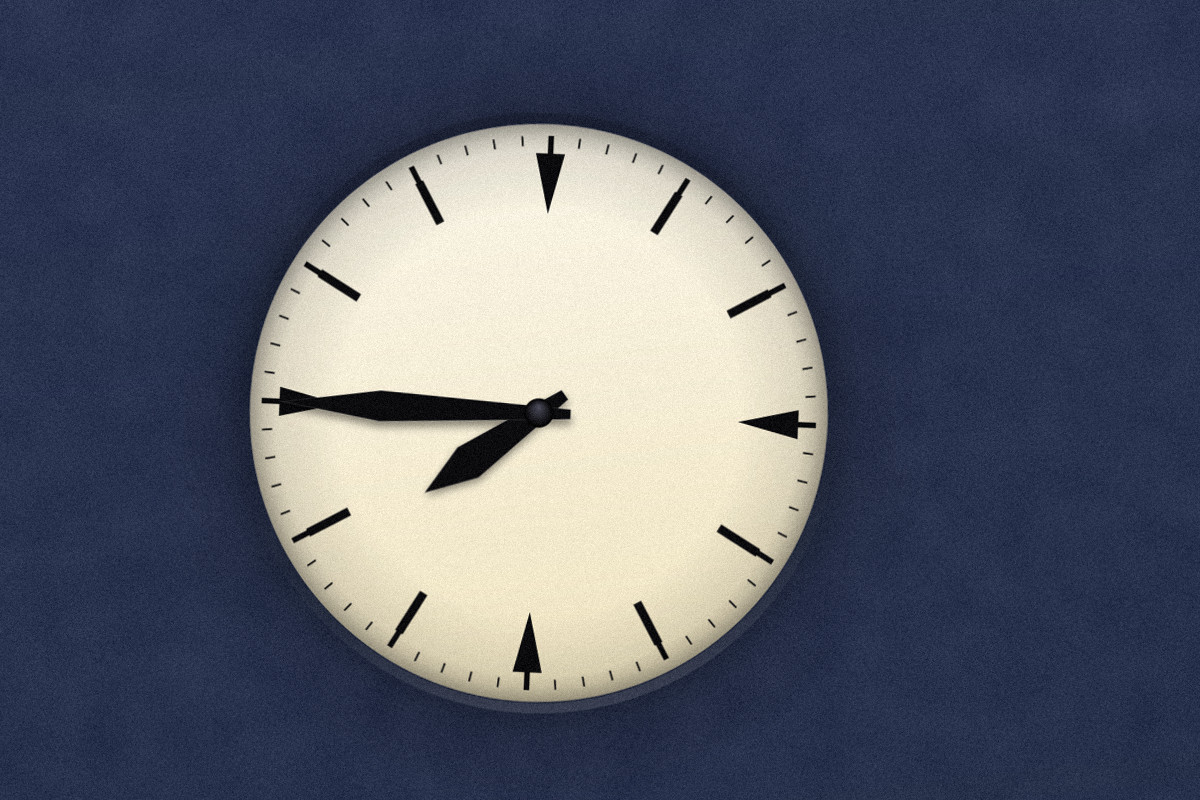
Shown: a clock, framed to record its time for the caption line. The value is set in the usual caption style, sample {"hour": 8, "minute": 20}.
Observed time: {"hour": 7, "minute": 45}
